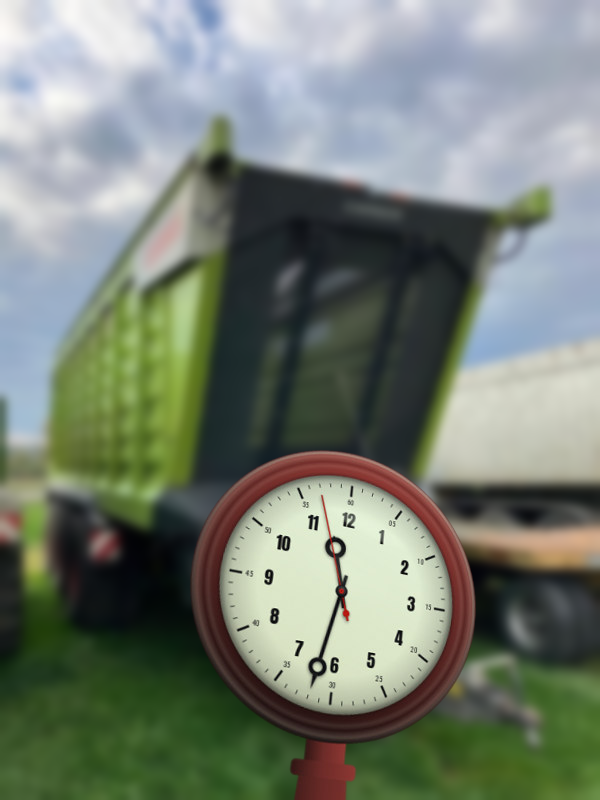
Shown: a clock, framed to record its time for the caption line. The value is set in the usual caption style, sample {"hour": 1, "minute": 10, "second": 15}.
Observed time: {"hour": 11, "minute": 31, "second": 57}
